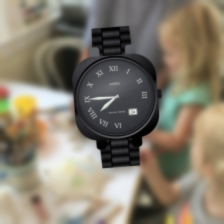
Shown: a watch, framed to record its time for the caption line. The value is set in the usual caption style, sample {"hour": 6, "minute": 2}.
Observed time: {"hour": 7, "minute": 45}
